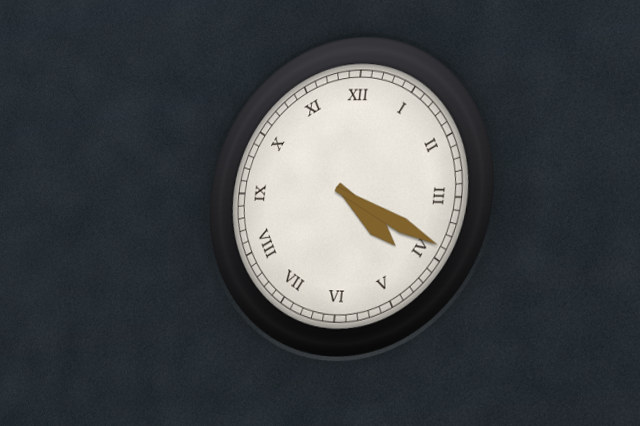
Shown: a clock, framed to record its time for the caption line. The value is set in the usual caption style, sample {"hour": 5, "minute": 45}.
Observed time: {"hour": 4, "minute": 19}
